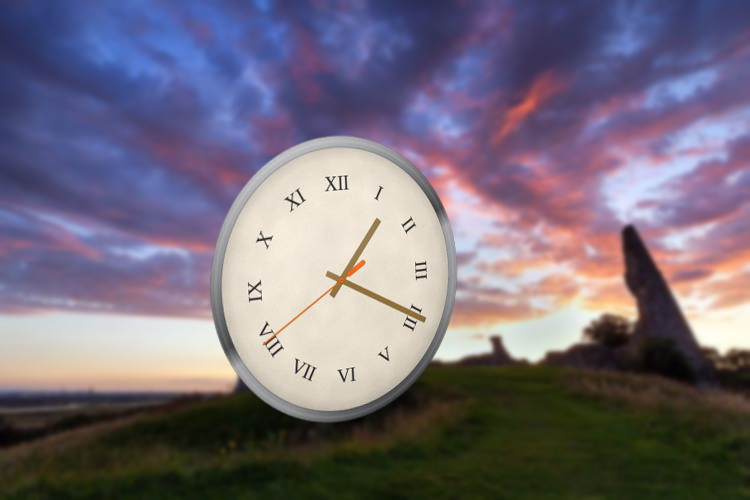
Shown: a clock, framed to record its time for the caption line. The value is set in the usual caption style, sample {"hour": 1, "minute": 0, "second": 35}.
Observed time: {"hour": 1, "minute": 19, "second": 40}
